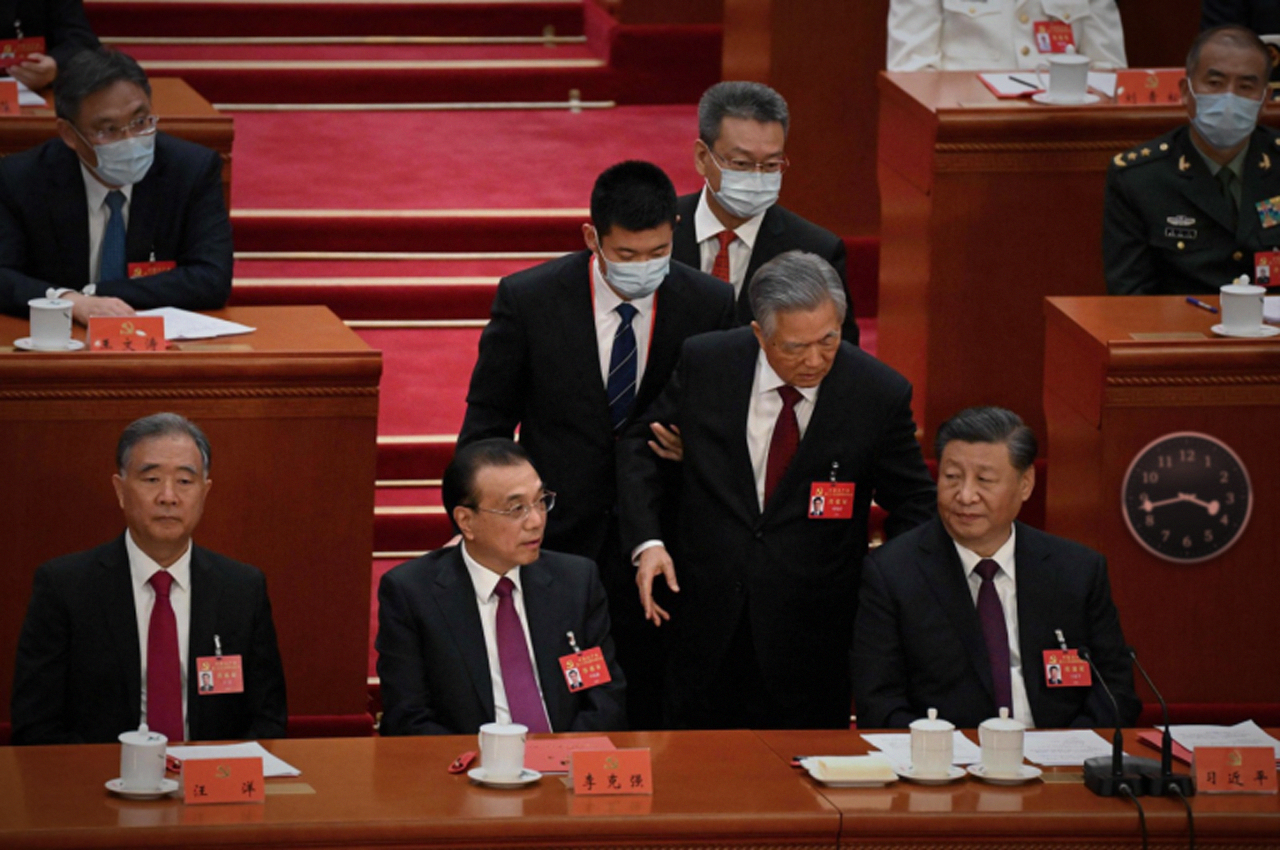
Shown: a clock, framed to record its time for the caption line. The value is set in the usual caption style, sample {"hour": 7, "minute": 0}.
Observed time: {"hour": 3, "minute": 43}
